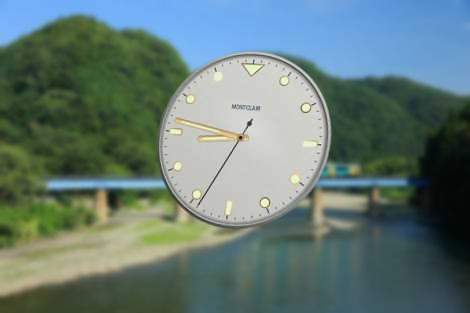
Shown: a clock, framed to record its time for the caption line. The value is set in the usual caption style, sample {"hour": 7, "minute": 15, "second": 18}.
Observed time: {"hour": 8, "minute": 46, "second": 34}
